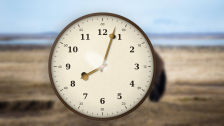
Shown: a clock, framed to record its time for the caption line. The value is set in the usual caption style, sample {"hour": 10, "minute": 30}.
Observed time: {"hour": 8, "minute": 3}
